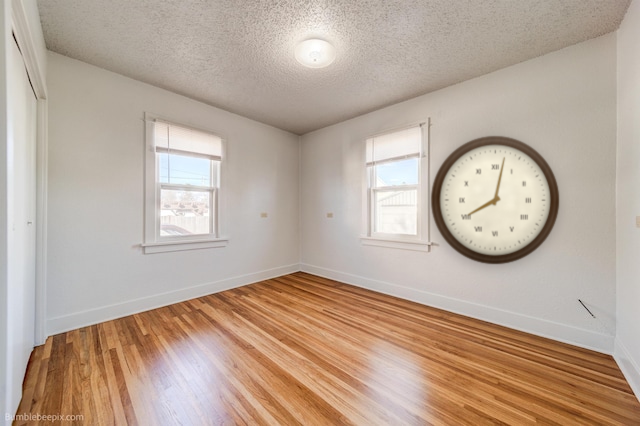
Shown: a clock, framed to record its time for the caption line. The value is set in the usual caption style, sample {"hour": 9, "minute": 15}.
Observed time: {"hour": 8, "minute": 2}
